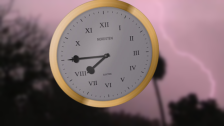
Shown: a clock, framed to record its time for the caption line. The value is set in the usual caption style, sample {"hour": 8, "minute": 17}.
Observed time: {"hour": 7, "minute": 45}
